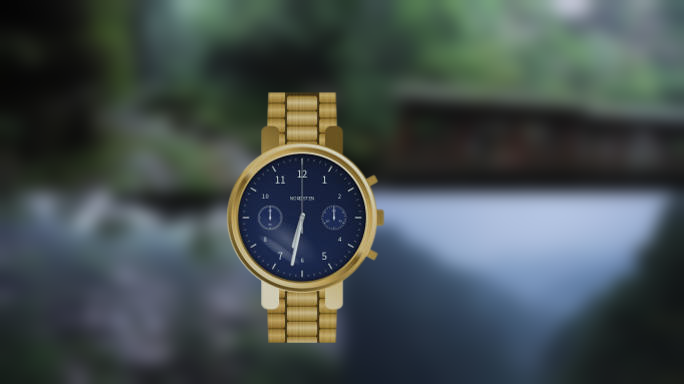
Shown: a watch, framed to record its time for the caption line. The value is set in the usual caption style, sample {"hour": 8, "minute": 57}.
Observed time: {"hour": 6, "minute": 32}
